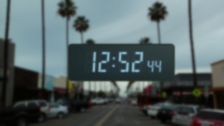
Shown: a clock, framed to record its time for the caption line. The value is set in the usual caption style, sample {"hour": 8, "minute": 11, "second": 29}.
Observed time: {"hour": 12, "minute": 52, "second": 44}
